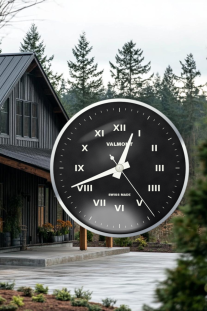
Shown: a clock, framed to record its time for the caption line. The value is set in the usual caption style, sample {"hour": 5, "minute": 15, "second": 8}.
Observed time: {"hour": 12, "minute": 41, "second": 24}
